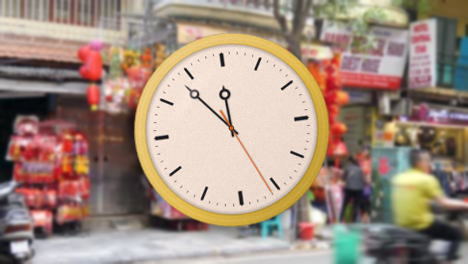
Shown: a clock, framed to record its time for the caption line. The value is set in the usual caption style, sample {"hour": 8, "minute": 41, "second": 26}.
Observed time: {"hour": 11, "minute": 53, "second": 26}
